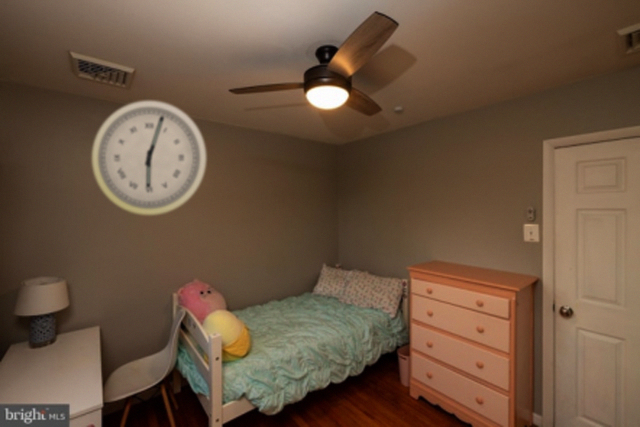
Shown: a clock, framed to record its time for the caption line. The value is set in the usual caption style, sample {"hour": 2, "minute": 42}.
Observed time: {"hour": 6, "minute": 3}
